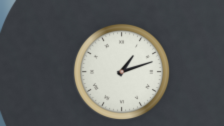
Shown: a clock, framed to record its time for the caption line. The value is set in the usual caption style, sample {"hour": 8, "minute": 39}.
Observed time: {"hour": 1, "minute": 12}
